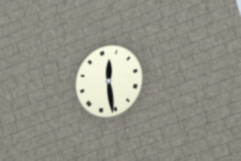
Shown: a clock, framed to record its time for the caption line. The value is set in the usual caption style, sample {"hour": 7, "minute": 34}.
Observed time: {"hour": 12, "minute": 31}
